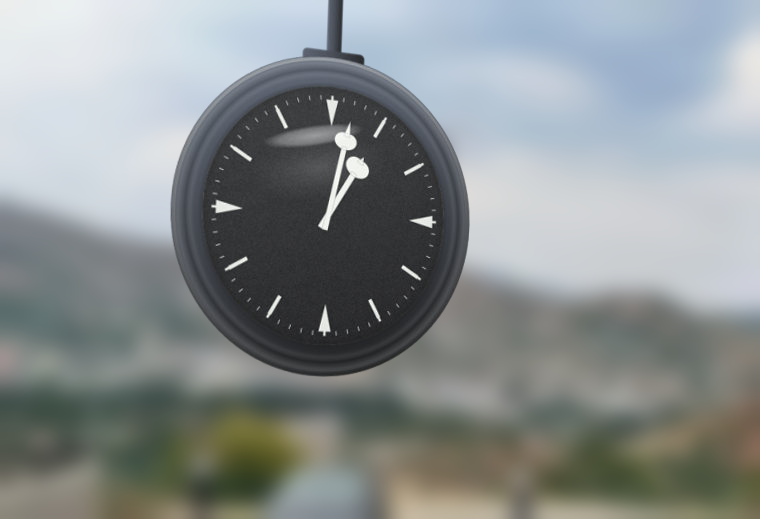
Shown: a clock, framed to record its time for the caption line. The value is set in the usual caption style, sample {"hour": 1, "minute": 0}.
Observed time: {"hour": 1, "minute": 2}
